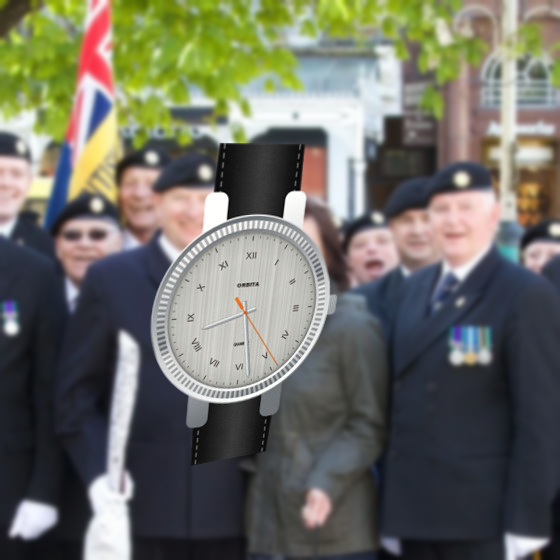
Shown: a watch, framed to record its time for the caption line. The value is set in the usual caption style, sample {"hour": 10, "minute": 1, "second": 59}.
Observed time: {"hour": 8, "minute": 28, "second": 24}
